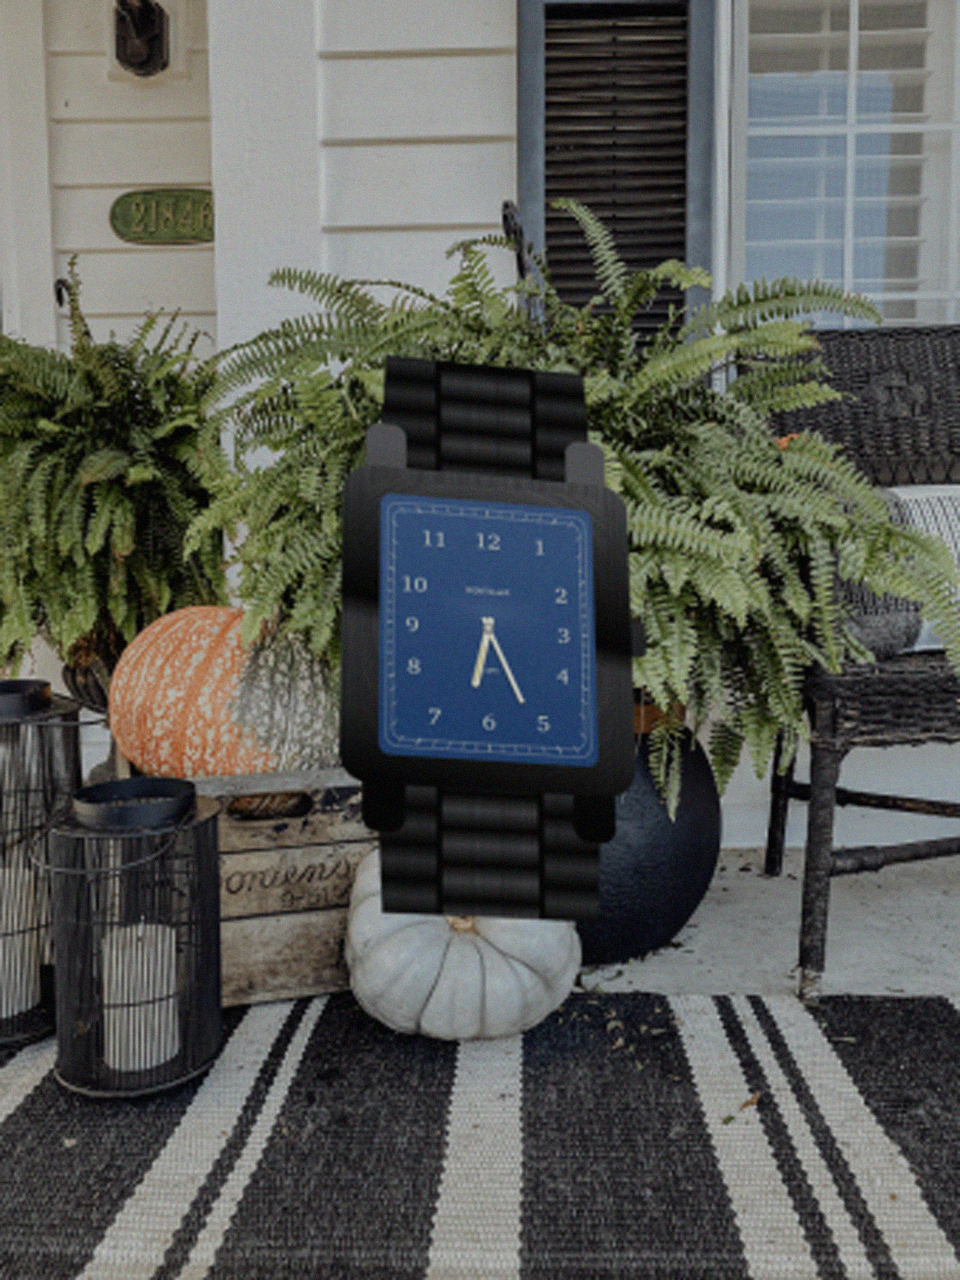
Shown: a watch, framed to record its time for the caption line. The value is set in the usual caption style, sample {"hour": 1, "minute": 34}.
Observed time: {"hour": 6, "minute": 26}
